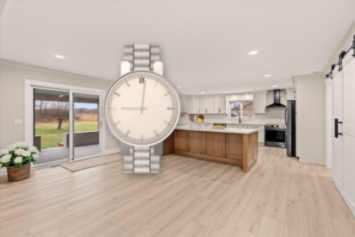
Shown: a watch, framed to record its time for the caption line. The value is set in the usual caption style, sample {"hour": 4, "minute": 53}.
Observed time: {"hour": 9, "minute": 1}
